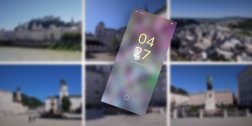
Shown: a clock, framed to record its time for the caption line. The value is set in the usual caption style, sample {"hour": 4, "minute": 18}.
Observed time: {"hour": 4, "minute": 27}
